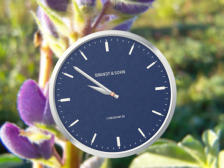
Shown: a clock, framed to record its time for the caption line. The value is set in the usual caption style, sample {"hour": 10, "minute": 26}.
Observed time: {"hour": 9, "minute": 52}
